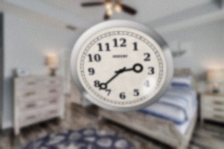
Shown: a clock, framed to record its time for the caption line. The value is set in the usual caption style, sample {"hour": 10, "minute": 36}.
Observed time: {"hour": 2, "minute": 38}
